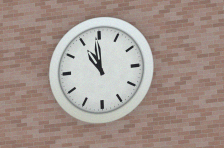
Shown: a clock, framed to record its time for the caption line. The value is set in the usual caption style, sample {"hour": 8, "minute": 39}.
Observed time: {"hour": 10, "minute": 59}
